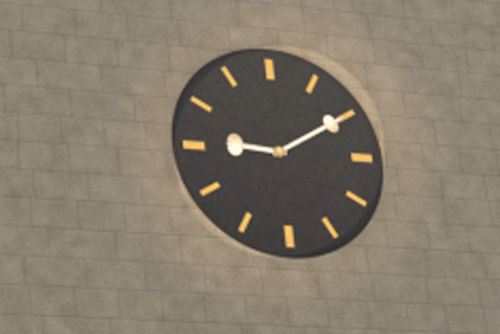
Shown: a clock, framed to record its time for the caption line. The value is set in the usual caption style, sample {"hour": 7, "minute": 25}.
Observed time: {"hour": 9, "minute": 10}
